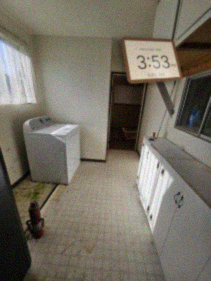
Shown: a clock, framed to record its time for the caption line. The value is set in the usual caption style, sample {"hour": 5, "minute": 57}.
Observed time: {"hour": 3, "minute": 53}
